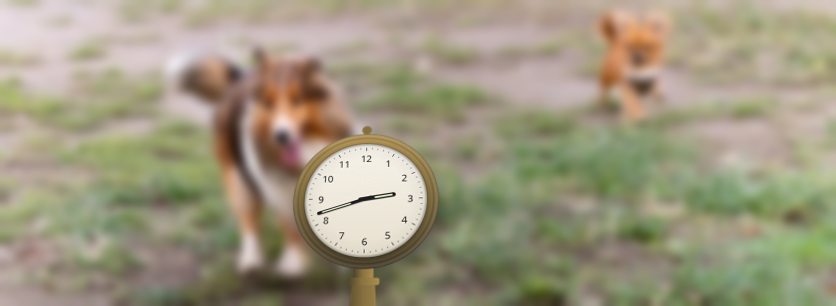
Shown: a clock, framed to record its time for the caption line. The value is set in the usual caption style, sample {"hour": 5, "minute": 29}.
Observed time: {"hour": 2, "minute": 42}
